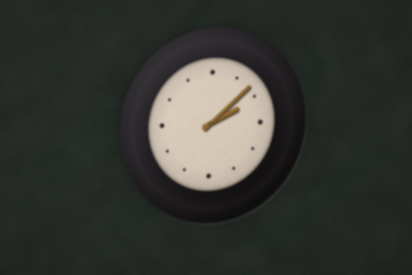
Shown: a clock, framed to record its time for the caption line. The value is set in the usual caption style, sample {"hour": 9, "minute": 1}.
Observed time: {"hour": 2, "minute": 8}
